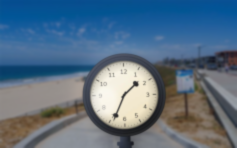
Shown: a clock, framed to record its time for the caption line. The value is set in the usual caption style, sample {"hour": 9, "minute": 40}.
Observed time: {"hour": 1, "minute": 34}
